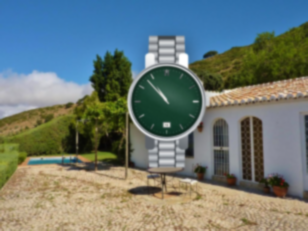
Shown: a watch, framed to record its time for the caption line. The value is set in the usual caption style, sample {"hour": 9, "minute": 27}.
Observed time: {"hour": 10, "minute": 53}
